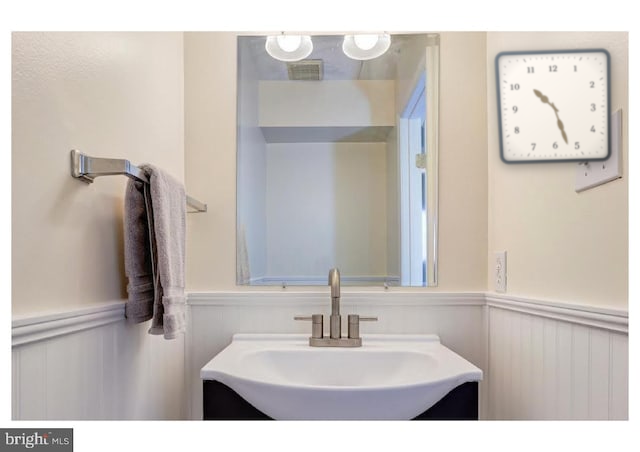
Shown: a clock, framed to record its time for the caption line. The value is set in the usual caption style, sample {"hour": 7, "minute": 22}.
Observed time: {"hour": 10, "minute": 27}
